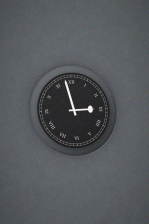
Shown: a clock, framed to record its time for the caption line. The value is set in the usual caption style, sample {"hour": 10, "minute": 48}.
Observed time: {"hour": 2, "minute": 58}
